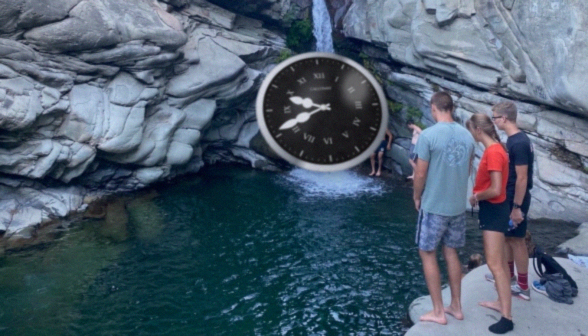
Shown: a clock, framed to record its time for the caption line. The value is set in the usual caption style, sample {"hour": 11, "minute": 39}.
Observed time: {"hour": 9, "minute": 41}
